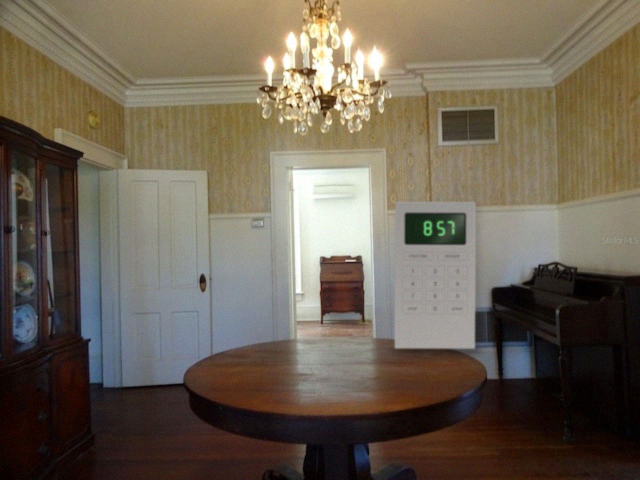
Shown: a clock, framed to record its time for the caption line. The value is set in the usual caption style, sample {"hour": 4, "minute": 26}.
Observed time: {"hour": 8, "minute": 57}
